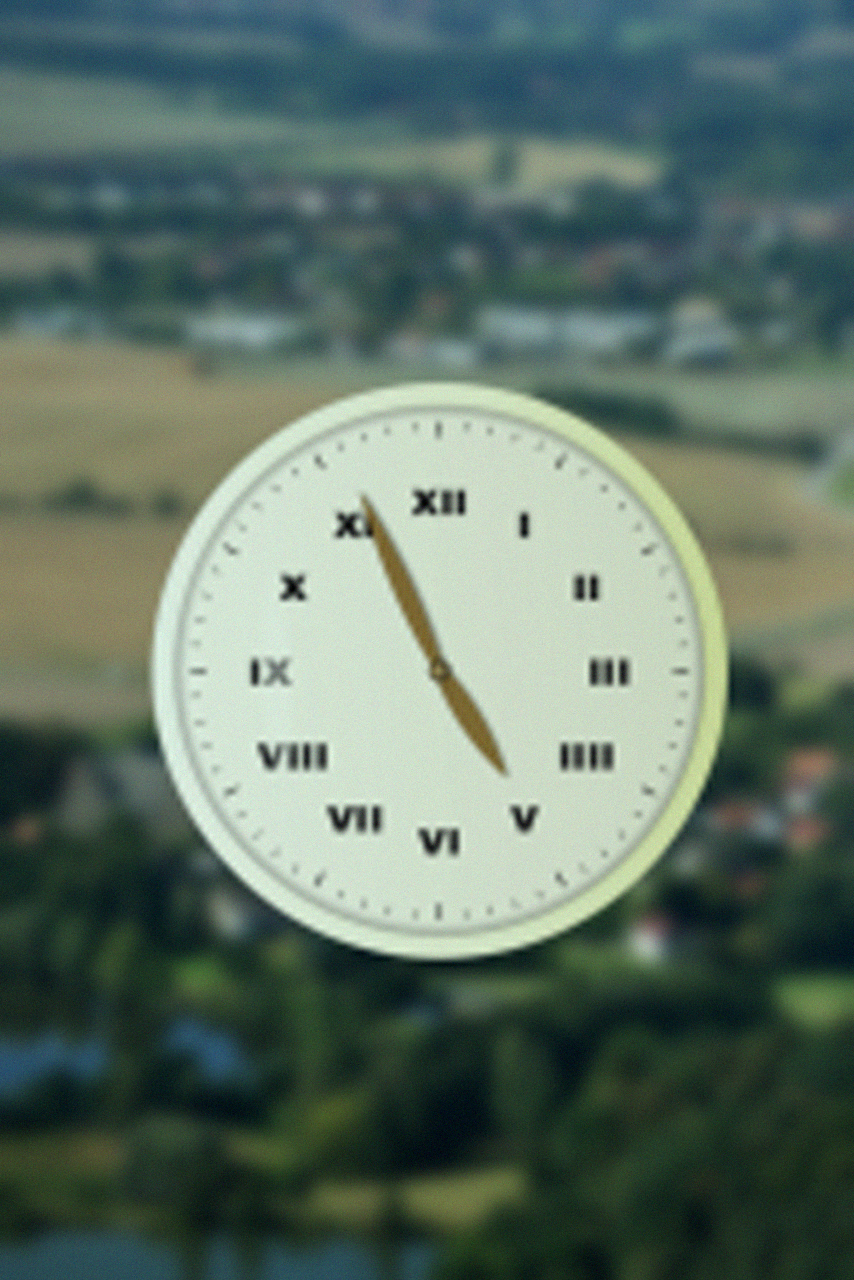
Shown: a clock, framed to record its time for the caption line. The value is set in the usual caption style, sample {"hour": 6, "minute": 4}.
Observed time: {"hour": 4, "minute": 56}
